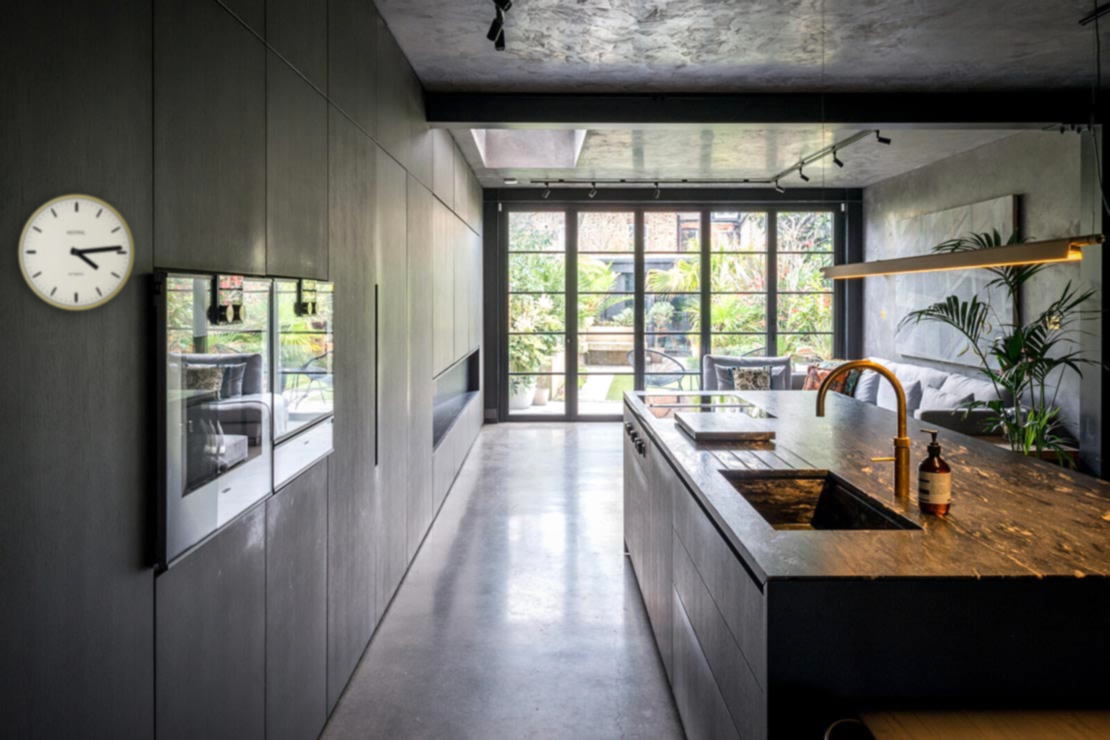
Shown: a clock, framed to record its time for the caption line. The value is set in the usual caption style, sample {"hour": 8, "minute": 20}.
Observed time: {"hour": 4, "minute": 14}
